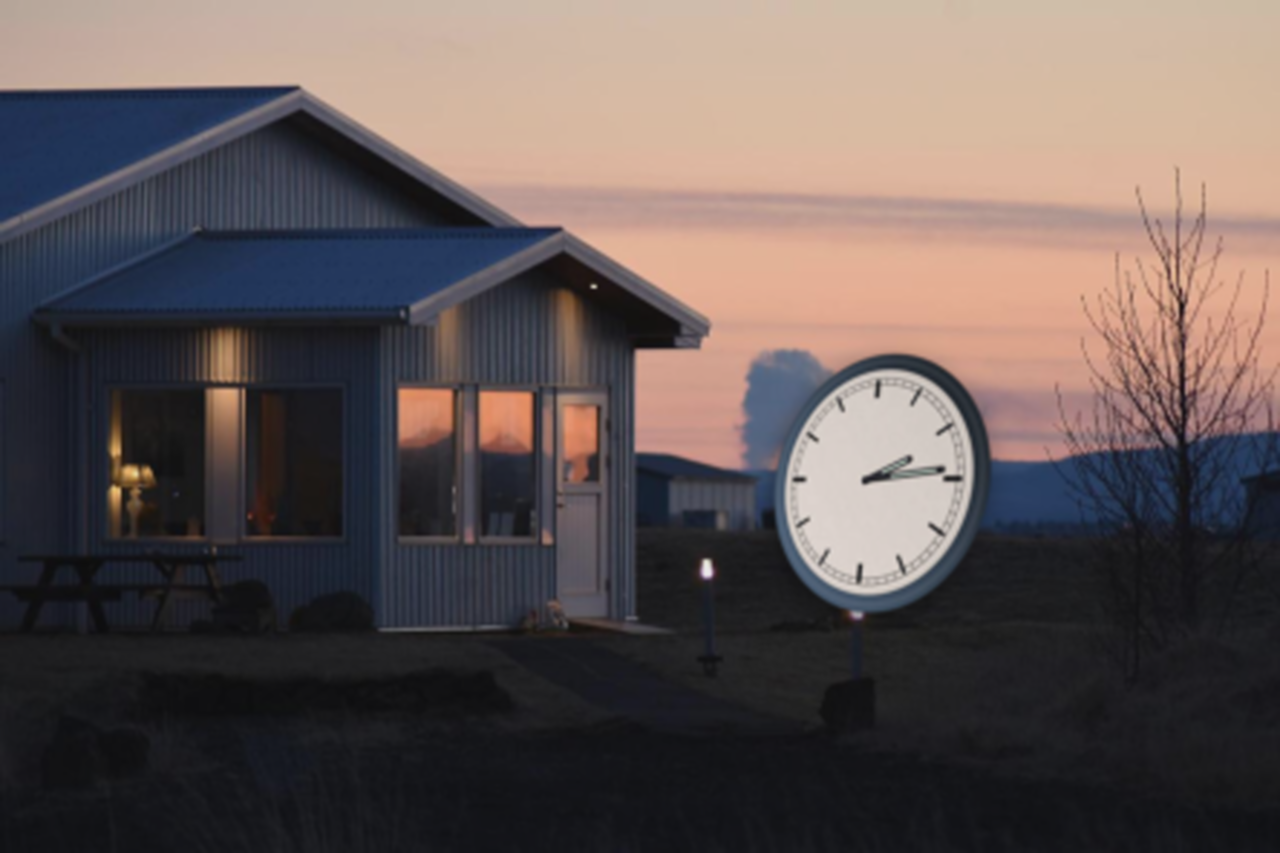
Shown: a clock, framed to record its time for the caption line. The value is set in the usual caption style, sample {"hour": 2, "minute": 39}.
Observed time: {"hour": 2, "minute": 14}
